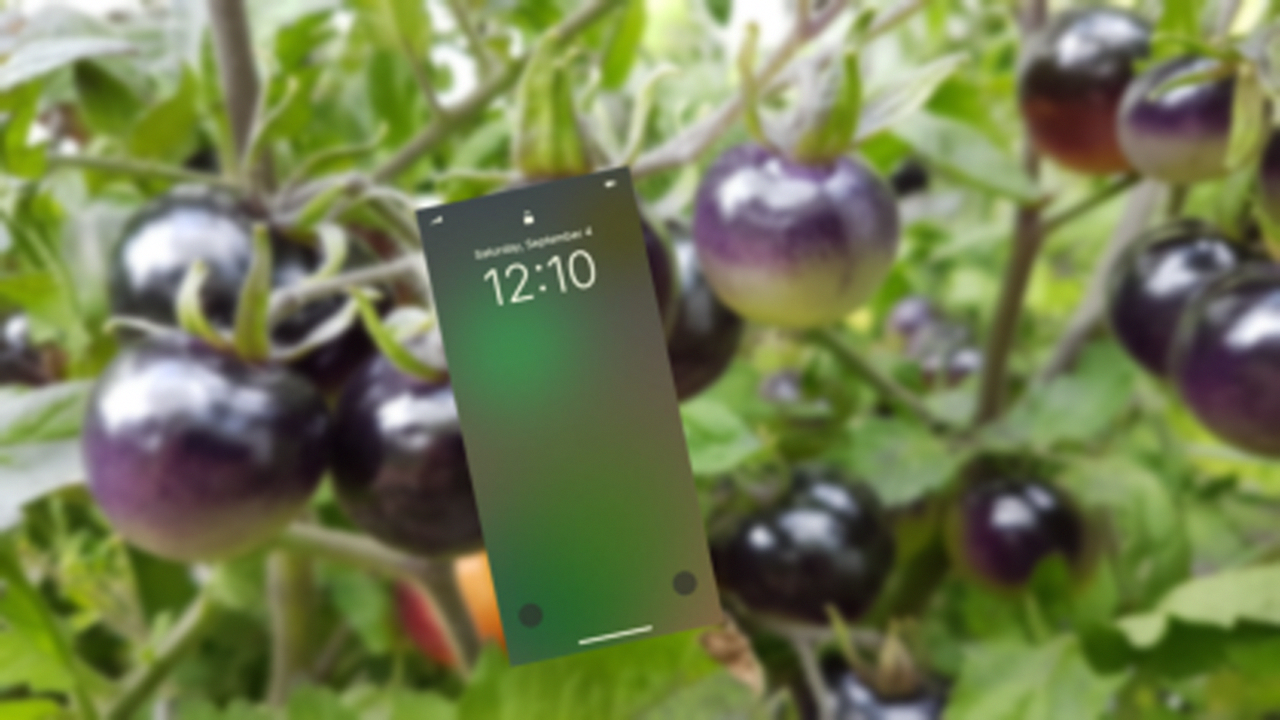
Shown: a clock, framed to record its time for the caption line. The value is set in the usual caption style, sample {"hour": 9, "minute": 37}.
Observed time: {"hour": 12, "minute": 10}
